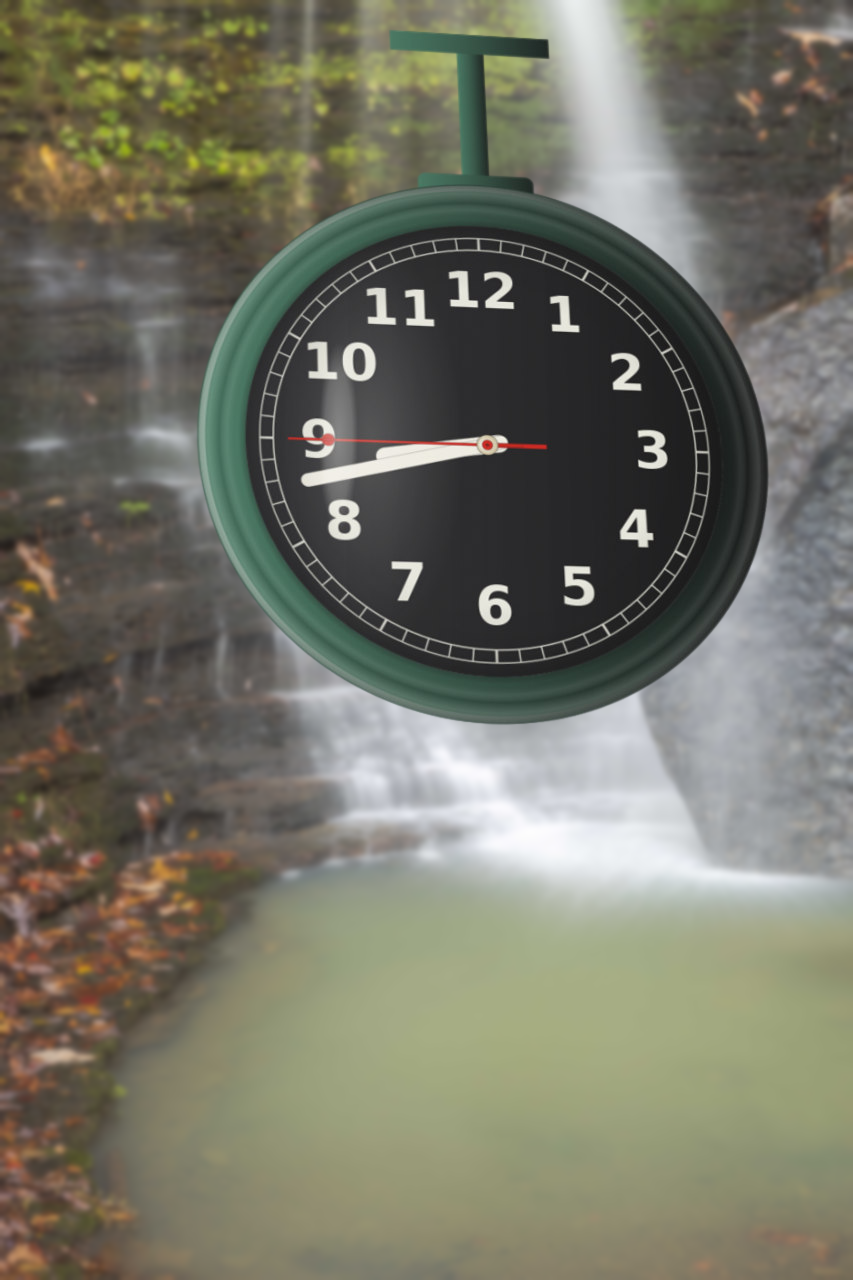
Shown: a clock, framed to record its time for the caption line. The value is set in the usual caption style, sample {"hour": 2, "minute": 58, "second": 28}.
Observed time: {"hour": 8, "minute": 42, "second": 45}
